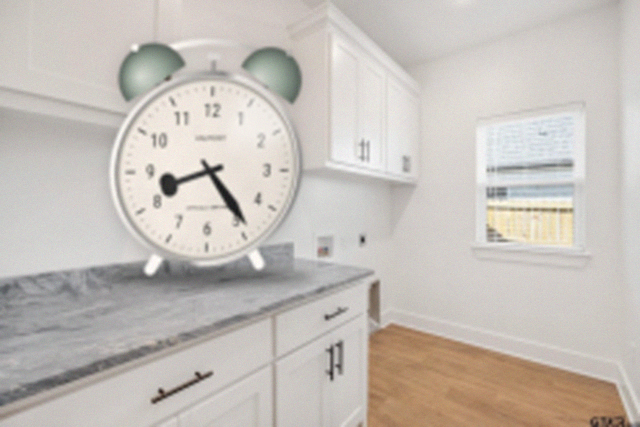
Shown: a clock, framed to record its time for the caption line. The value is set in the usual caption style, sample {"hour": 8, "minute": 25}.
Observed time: {"hour": 8, "minute": 24}
